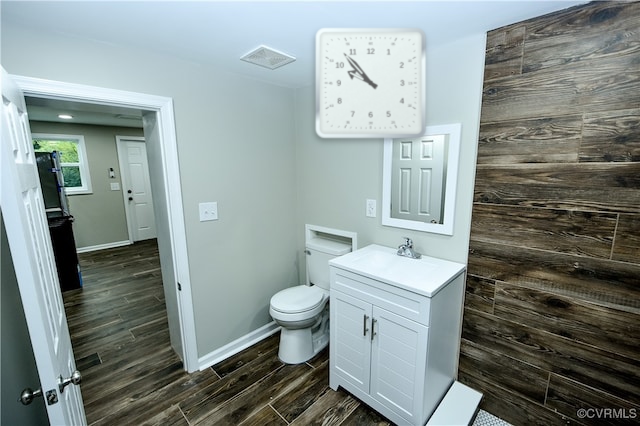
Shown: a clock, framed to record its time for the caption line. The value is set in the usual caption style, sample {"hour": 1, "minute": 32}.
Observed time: {"hour": 9, "minute": 53}
